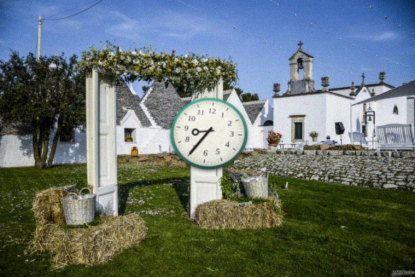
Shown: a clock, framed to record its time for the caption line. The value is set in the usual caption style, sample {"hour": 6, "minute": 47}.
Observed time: {"hour": 8, "minute": 35}
